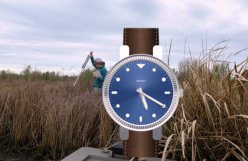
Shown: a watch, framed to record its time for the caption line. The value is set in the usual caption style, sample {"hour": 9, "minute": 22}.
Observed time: {"hour": 5, "minute": 20}
